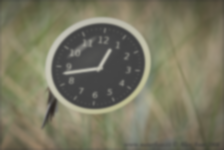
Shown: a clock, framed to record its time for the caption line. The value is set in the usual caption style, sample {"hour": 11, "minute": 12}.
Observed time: {"hour": 12, "minute": 43}
